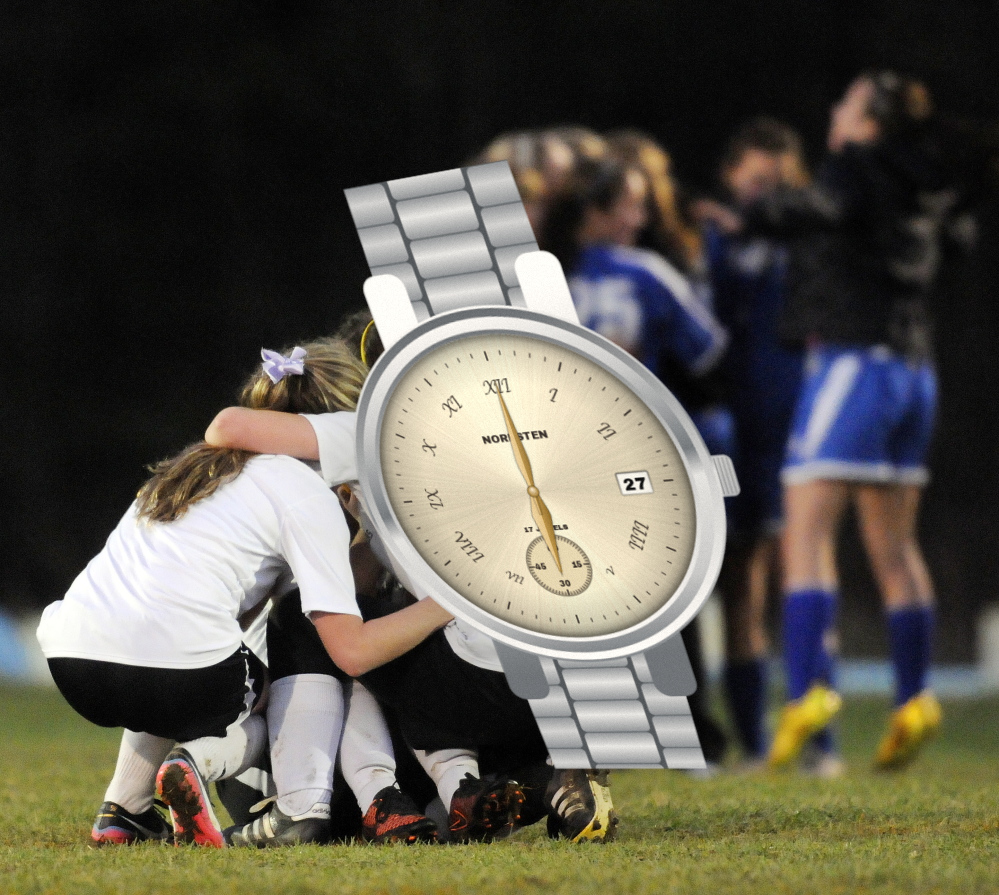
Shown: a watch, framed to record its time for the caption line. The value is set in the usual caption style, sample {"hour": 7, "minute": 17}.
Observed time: {"hour": 6, "minute": 0}
